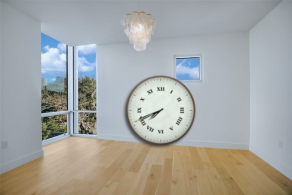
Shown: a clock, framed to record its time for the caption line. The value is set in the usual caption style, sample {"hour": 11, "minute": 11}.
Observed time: {"hour": 7, "minute": 41}
